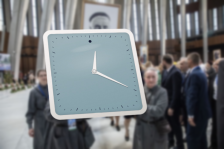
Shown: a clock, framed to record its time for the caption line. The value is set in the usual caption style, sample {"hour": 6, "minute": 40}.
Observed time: {"hour": 12, "minute": 20}
